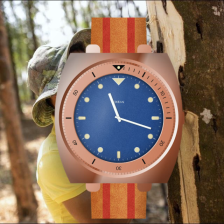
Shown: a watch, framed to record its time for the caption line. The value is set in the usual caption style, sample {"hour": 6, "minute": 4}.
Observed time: {"hour": 11, "minute": 18}
